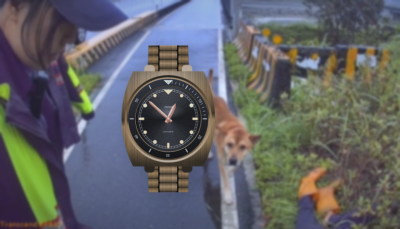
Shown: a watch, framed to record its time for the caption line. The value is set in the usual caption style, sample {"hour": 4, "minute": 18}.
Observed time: {"hour": 12, "minute": 52}
